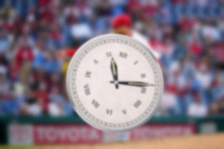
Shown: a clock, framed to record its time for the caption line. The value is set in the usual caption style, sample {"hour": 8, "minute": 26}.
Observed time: {"hour": 11, "minute": 13}
